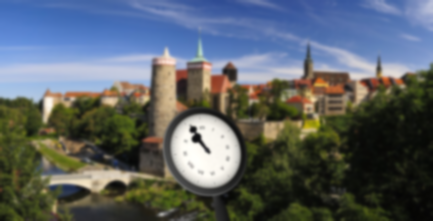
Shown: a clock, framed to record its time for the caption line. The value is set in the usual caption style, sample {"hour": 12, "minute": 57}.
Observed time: {"hour": 10, "minute": 56}
